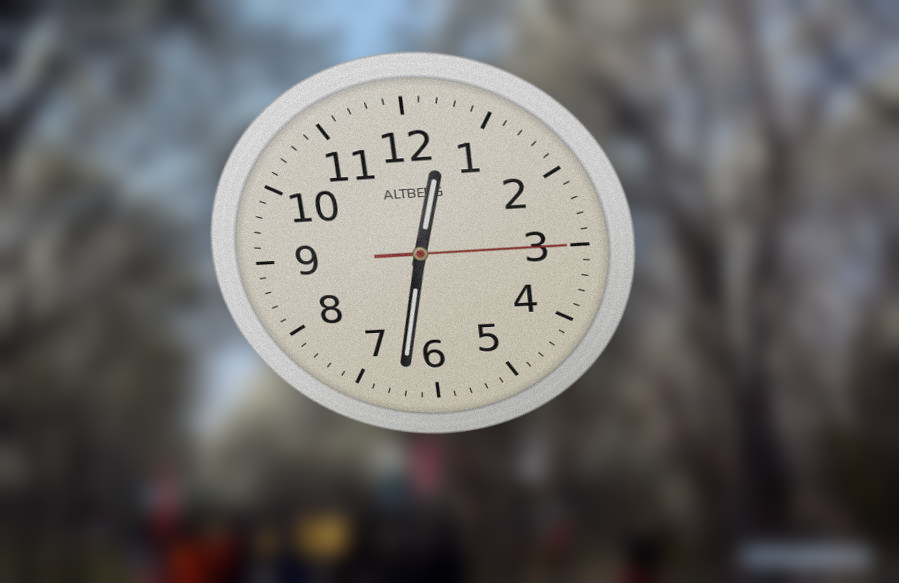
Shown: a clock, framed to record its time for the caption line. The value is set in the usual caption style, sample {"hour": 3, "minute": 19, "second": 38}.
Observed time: {"hour": 12, "minute": 32, "second": 15}
